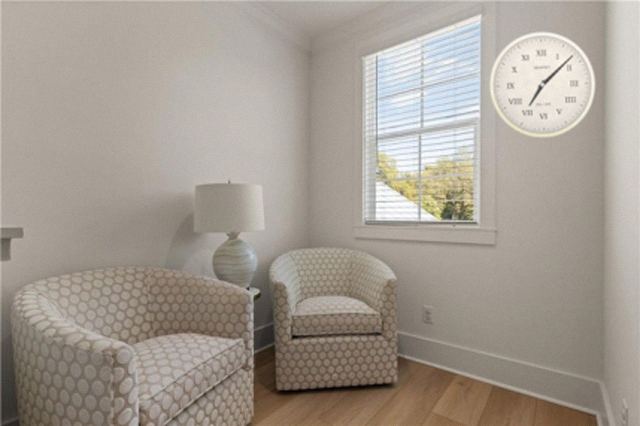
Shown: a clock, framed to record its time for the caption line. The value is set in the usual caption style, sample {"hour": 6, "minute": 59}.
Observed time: {"hour": 7, "minute": 8}
